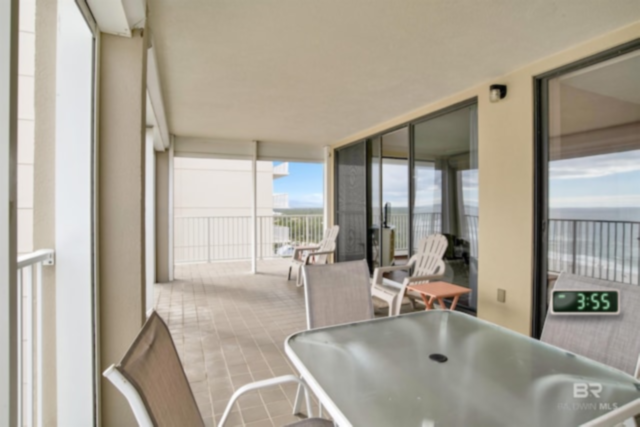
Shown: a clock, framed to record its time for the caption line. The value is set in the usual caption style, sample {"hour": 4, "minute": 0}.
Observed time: {"hour": 3, "minute": 55}
